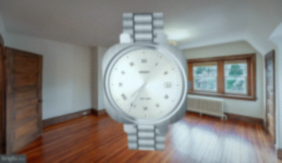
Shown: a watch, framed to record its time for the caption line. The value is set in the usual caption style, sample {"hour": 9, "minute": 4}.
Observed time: {"hour": 7, "minute": 35}
